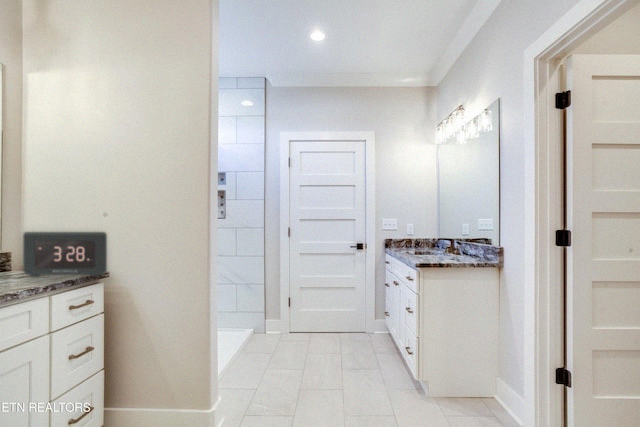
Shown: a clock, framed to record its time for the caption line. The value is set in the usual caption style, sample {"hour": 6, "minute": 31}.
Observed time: {"hour": 3, "minute": 28}
